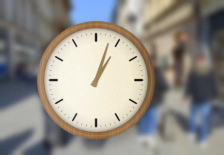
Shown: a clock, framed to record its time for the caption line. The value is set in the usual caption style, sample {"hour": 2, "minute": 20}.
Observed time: {"hour": 1, "minute": 3}
